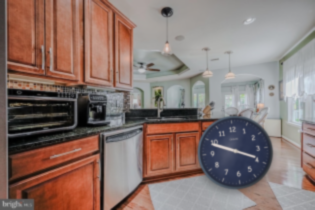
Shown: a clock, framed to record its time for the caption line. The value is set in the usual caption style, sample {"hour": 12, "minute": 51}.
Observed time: {"hour": 3, "minute": 49}
